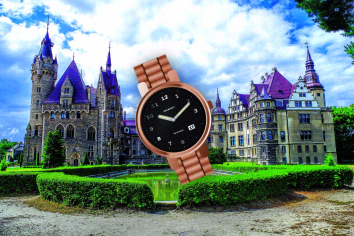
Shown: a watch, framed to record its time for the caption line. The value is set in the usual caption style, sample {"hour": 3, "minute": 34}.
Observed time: {"hour": 10, "minute": 11}
